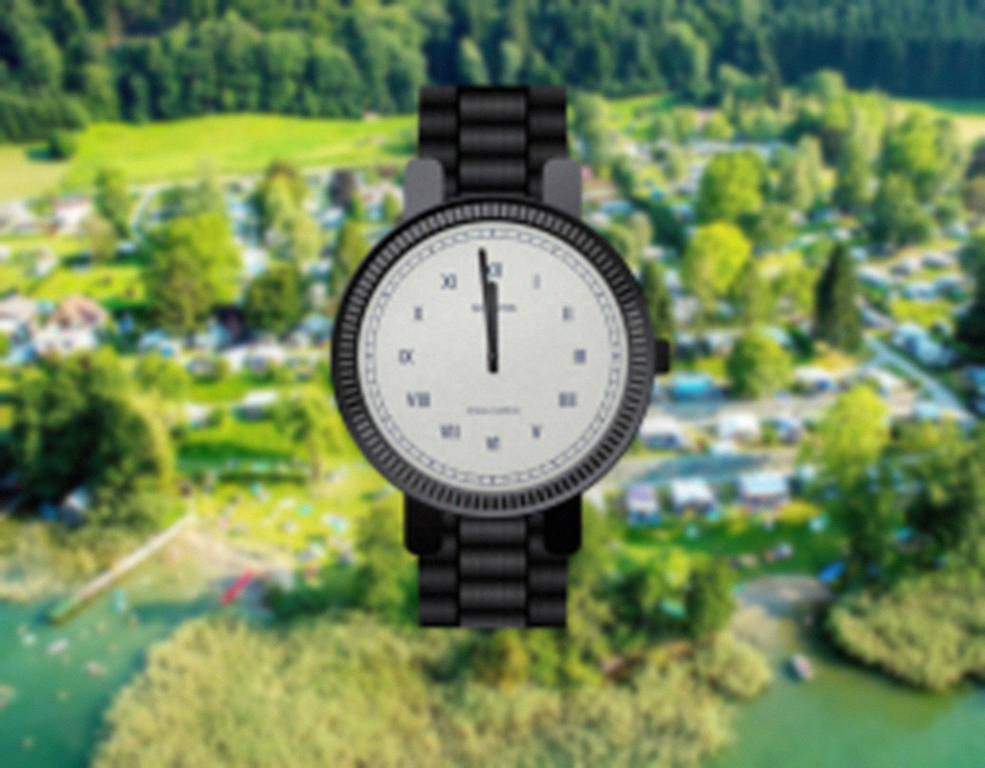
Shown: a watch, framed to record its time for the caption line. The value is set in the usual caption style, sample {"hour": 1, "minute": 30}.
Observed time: {"hour": 11, "minute": 59}
